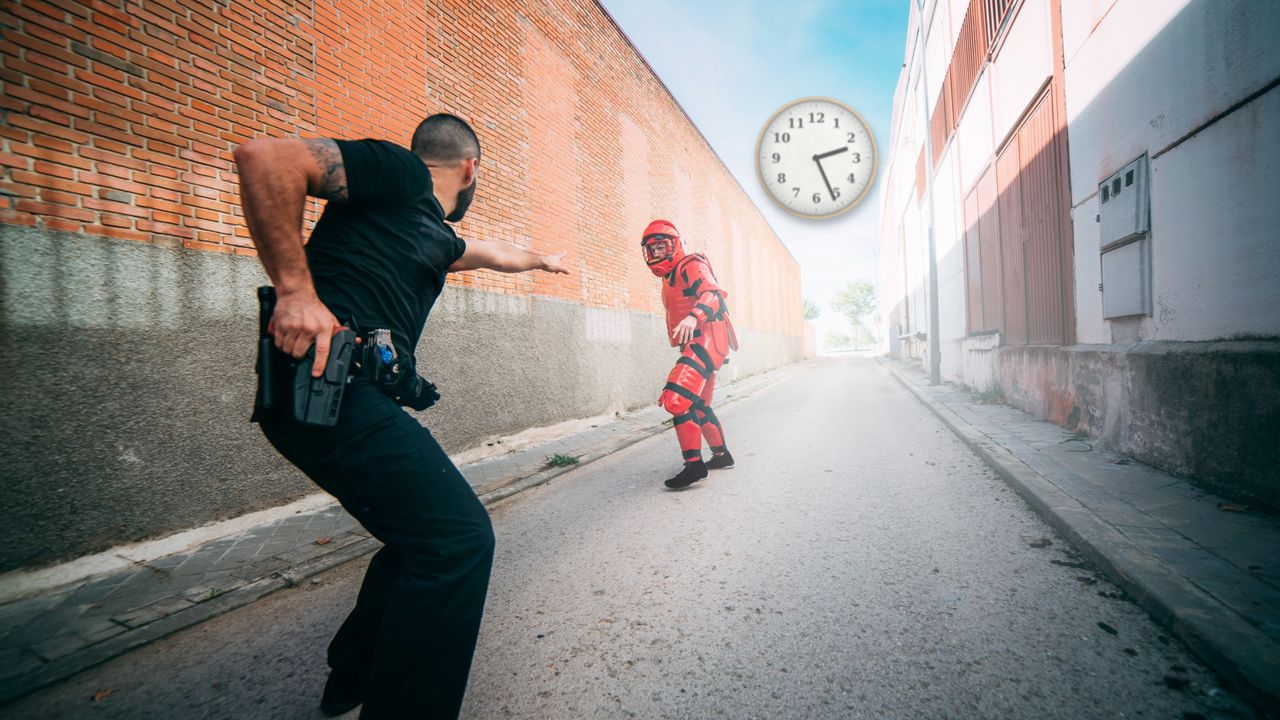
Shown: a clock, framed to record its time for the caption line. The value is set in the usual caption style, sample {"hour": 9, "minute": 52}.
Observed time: {"hour": 2, "minute": 26}
